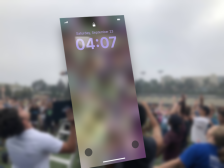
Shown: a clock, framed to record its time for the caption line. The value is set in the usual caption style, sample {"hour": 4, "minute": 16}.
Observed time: {"hour": 4, "minute": 7}
